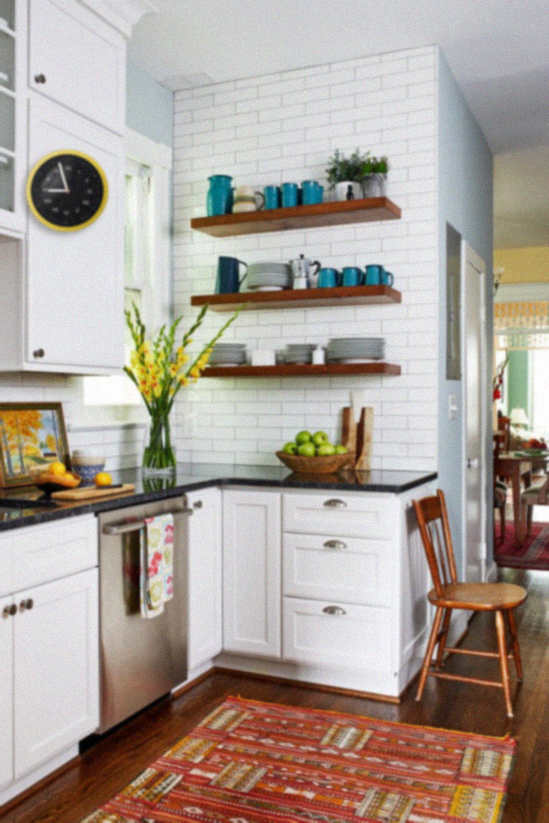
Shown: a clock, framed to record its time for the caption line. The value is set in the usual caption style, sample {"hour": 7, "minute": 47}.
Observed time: {"hour": 8, "minute": 57}
